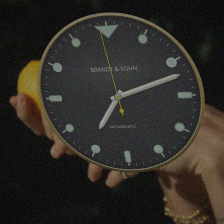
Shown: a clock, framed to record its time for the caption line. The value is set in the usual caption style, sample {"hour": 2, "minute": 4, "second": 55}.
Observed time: {"hour": 7, "minute": 11, "second": 59}
